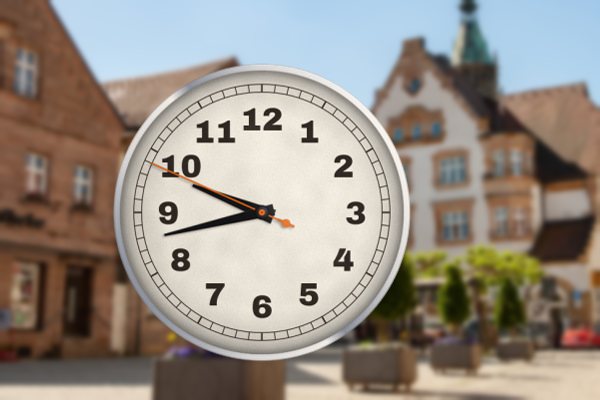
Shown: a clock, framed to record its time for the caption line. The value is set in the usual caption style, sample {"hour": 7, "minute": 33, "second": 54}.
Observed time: {"hour": 9, "minute": 42, "second": 49}
